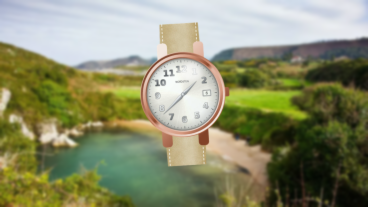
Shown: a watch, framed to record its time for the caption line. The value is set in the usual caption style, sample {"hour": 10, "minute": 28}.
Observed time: {"hour": 1, "minute": 38}
